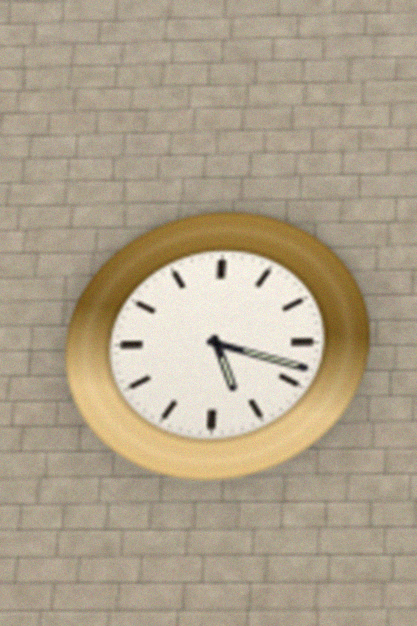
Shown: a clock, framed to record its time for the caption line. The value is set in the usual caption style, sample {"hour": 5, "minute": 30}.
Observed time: {"hour": 5, "minute": 18}
